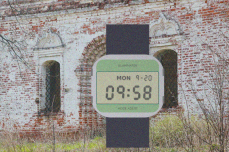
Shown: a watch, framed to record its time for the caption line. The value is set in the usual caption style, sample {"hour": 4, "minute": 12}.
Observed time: {"hour": 9, "minute": 58}
